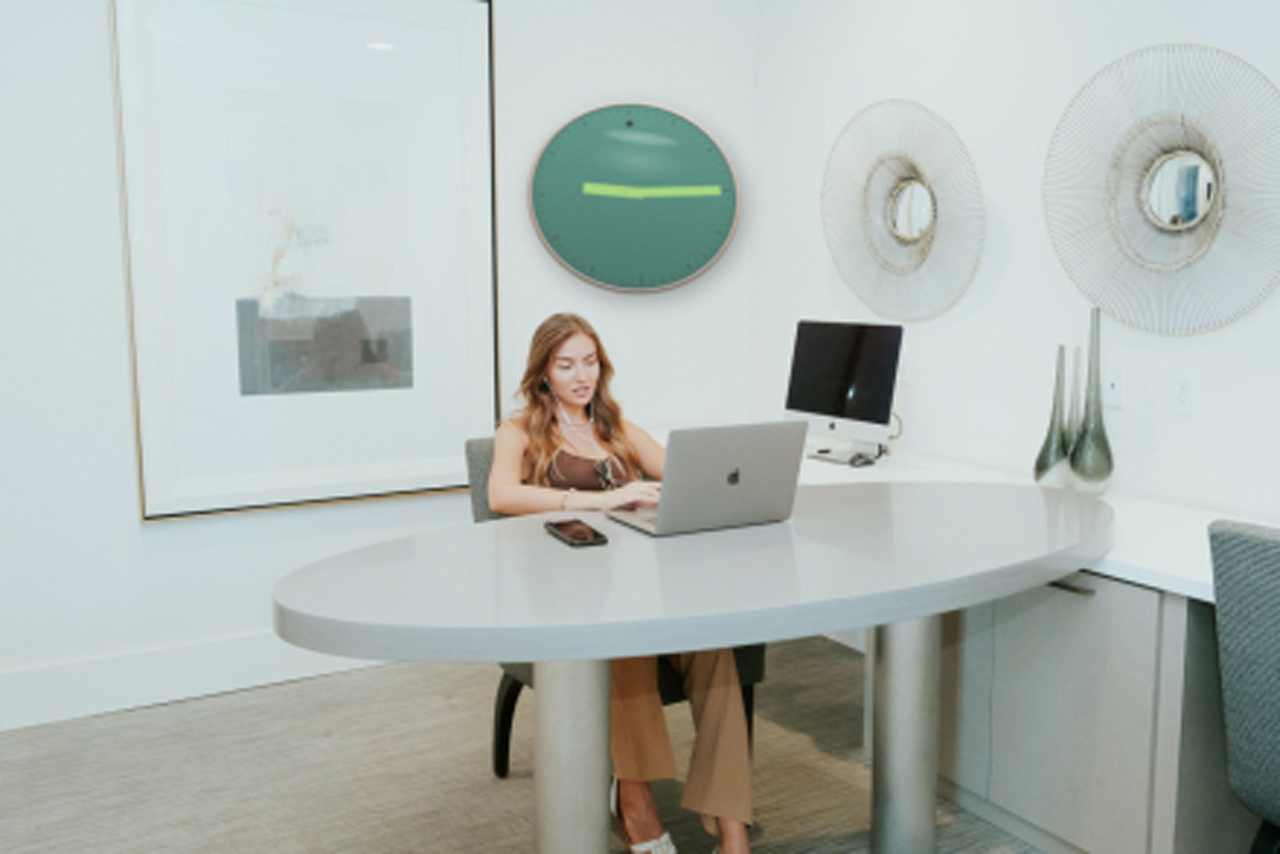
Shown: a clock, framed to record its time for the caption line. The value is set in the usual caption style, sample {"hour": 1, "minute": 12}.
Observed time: {"hour": 9, "minute": 15}
